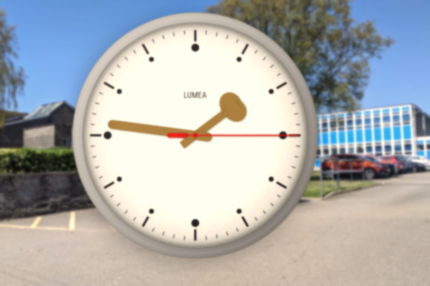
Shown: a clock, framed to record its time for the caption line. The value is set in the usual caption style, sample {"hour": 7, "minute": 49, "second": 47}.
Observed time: {"hour": 1, "minute": 46, "second": 15}
